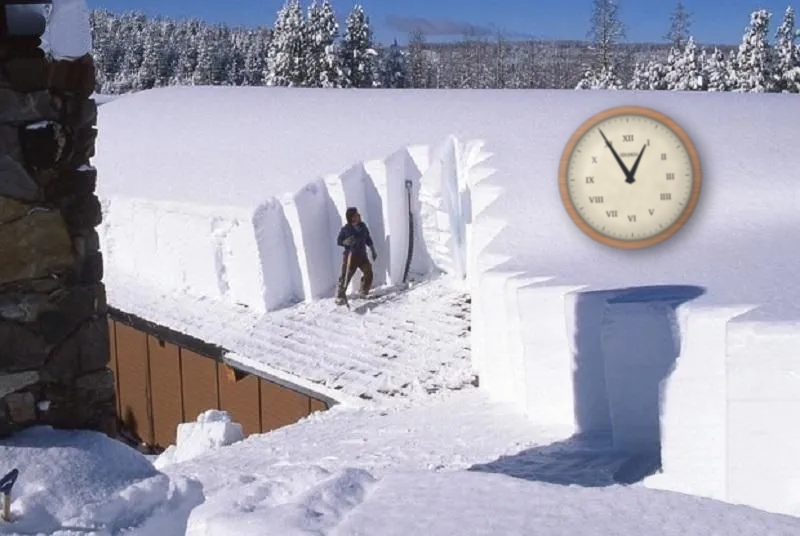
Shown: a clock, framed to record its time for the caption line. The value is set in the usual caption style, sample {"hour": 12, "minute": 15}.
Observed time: {"hour": 12, "minute": 55}
